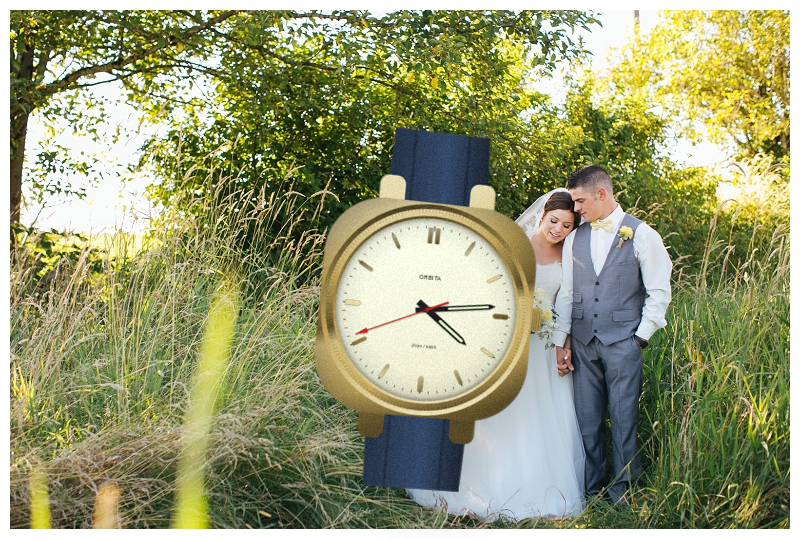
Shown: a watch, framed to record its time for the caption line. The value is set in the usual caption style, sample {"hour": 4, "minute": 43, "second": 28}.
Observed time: {"hour": 4, "minute": 13, "second": 41}
